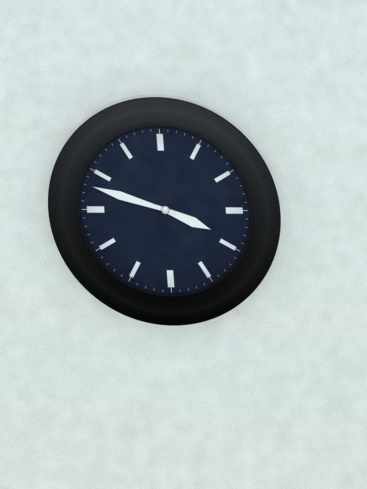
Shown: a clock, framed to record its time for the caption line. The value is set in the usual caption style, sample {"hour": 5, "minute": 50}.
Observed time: {"hour": 3, "minute": 48}
